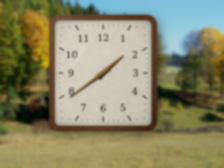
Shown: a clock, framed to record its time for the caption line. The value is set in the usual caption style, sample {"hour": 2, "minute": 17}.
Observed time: {"hour": 1, "minute": 39}
